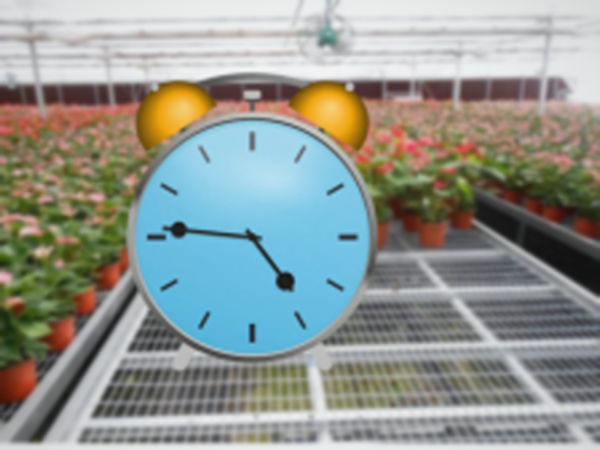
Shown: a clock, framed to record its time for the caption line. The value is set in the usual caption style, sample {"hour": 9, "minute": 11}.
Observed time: {"hour": 4, "minute": 46}
